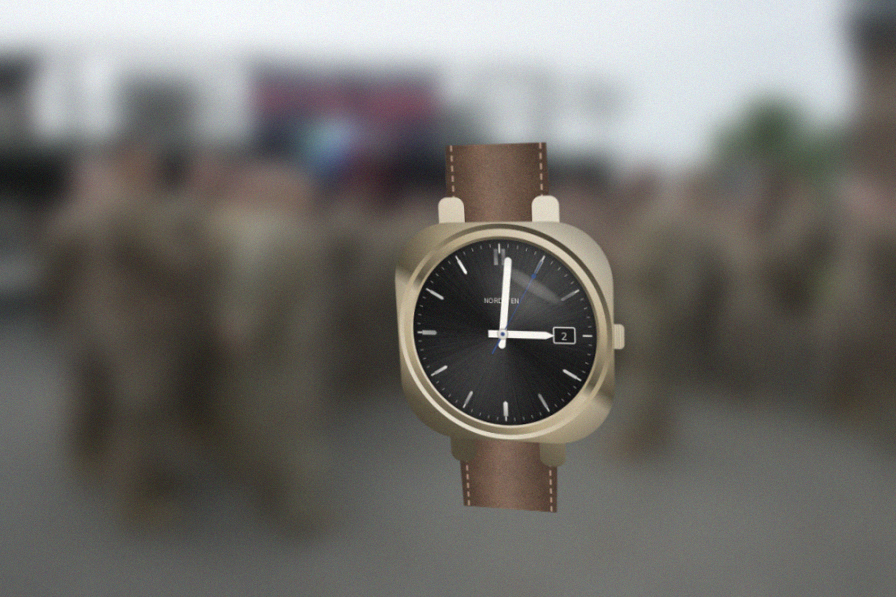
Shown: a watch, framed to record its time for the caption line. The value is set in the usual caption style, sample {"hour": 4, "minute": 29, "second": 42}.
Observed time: {"hour": 3, "minute": 1, "second": 5}
